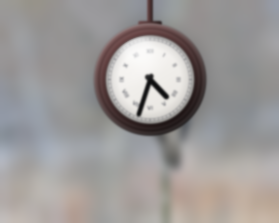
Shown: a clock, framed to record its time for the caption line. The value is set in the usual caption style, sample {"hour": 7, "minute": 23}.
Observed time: {"hour": 4, "minute": 33}
